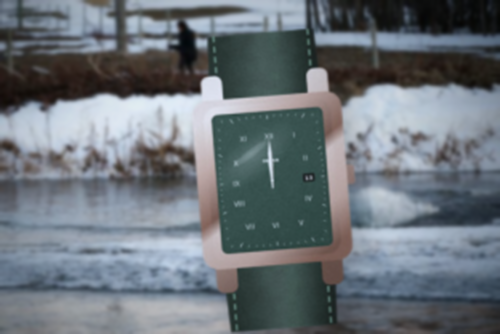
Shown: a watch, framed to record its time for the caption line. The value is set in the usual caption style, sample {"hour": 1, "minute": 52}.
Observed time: {"hour": 12, "minute": 0}
